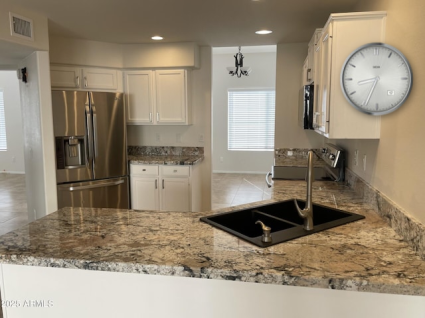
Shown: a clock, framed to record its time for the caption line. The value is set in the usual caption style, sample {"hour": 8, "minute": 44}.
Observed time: {"hour": 8, "minute": 34}
